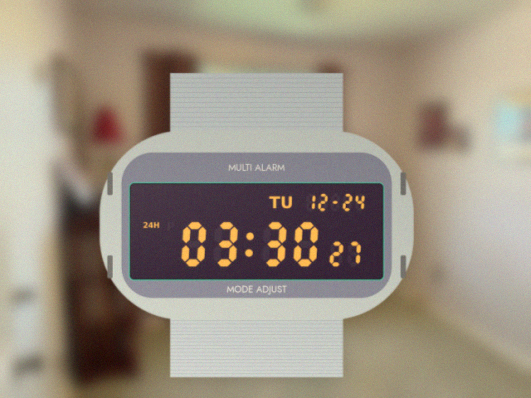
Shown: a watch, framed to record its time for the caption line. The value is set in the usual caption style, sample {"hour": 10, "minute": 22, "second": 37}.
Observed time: {"hour": 3, "minute": 30, "second": 27}
